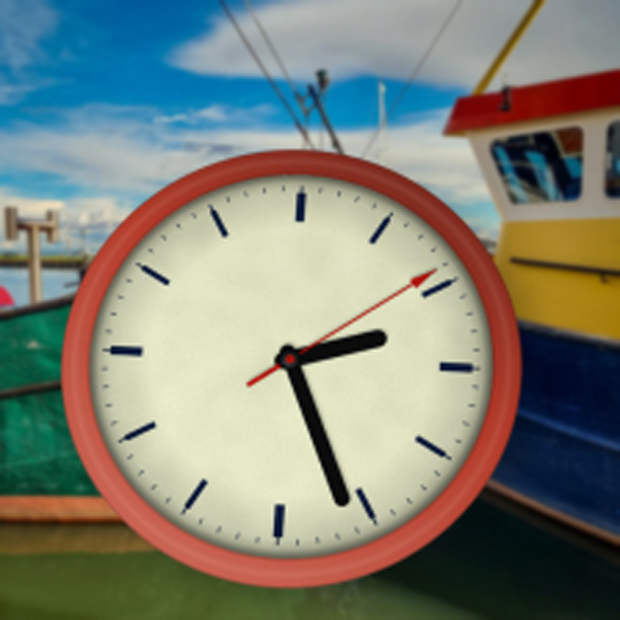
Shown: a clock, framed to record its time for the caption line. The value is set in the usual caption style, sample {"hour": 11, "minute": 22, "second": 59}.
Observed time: {"hour": 2, "minute": 26, "second": 9}
